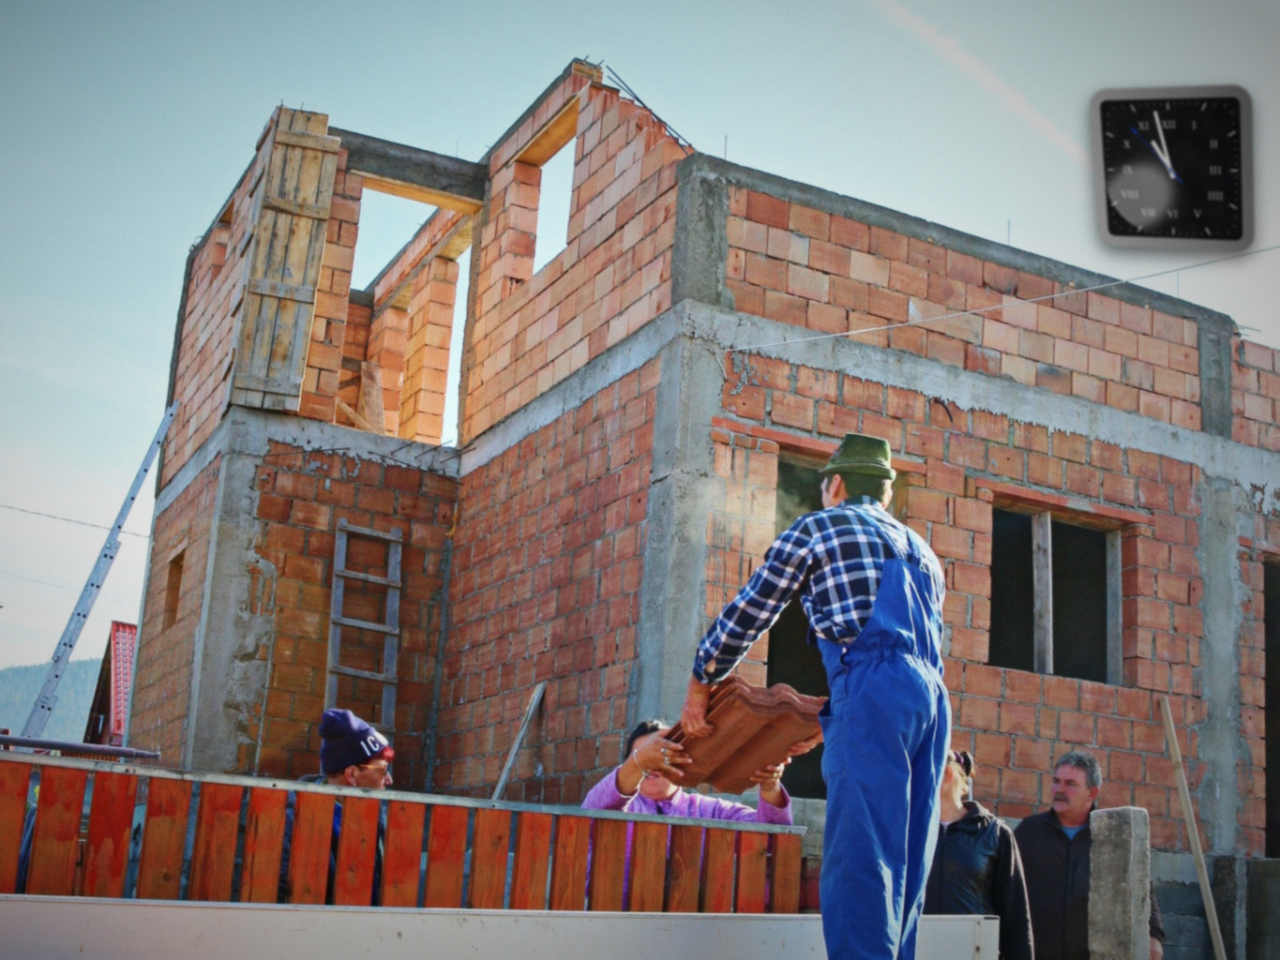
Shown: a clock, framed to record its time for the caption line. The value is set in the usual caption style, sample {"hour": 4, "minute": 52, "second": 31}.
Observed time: {"hour": 10, "minute": 57, "second": 53}
